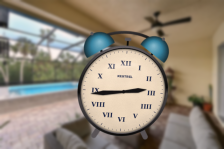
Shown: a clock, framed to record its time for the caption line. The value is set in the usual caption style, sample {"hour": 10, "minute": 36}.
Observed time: {"hour": 2, "minute": 44}
